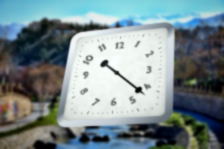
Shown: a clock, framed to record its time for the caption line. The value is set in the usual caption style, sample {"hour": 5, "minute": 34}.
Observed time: {"hour": 10, "minute": 22}
